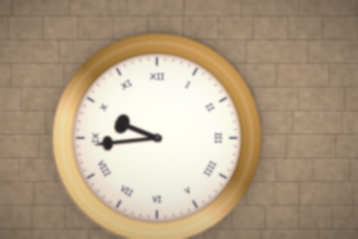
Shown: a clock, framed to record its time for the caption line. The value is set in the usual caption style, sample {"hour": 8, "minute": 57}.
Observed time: {"hour": 9, "minute": 44}
